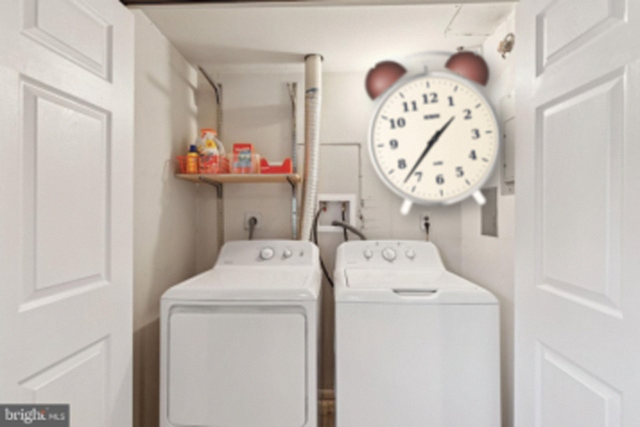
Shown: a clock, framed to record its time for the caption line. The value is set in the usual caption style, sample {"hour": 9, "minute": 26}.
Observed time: {"hour": 1, "minute": 37}
